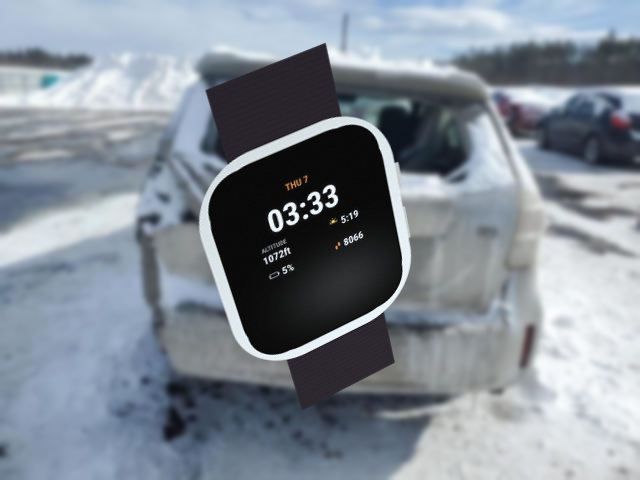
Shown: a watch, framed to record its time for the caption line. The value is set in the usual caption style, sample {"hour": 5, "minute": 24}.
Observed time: {"hour": 3, "minute": 33}
